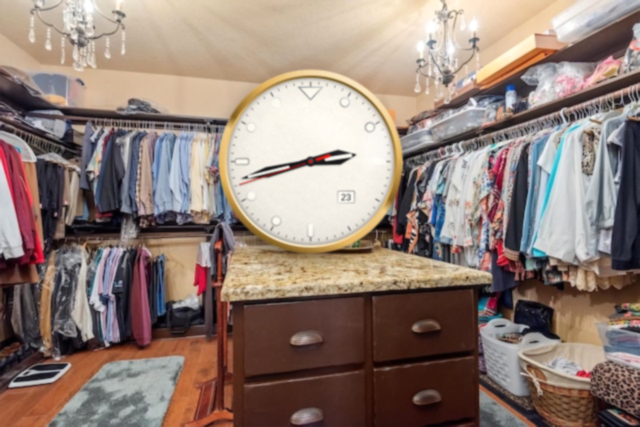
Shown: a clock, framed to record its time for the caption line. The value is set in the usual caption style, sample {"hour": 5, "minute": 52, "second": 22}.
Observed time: {"hour": 2, "minute": 42, "second": 42}
